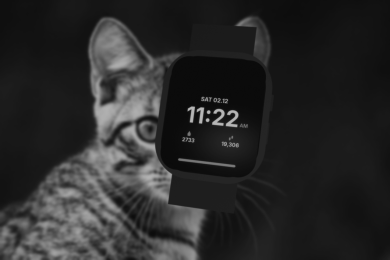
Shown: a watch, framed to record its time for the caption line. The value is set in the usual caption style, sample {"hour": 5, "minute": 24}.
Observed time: {"hour": 11, "minute": 22}
